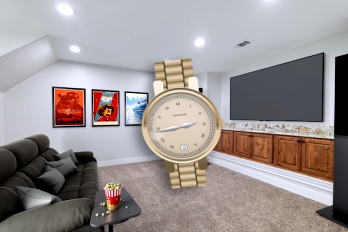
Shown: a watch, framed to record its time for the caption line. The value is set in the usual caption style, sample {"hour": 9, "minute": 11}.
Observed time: {"hour": 2, "minute": 44}
